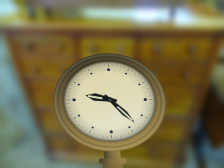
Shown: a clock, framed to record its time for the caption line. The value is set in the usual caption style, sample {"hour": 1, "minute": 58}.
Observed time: {"hour": 9, "minute": 23}
